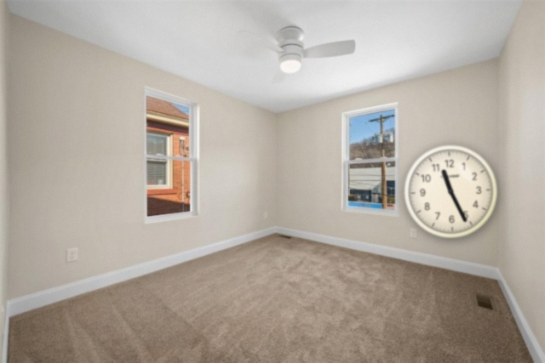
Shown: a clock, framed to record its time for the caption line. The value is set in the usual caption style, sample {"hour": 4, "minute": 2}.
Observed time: {"hour": 11, "minute": 26}
